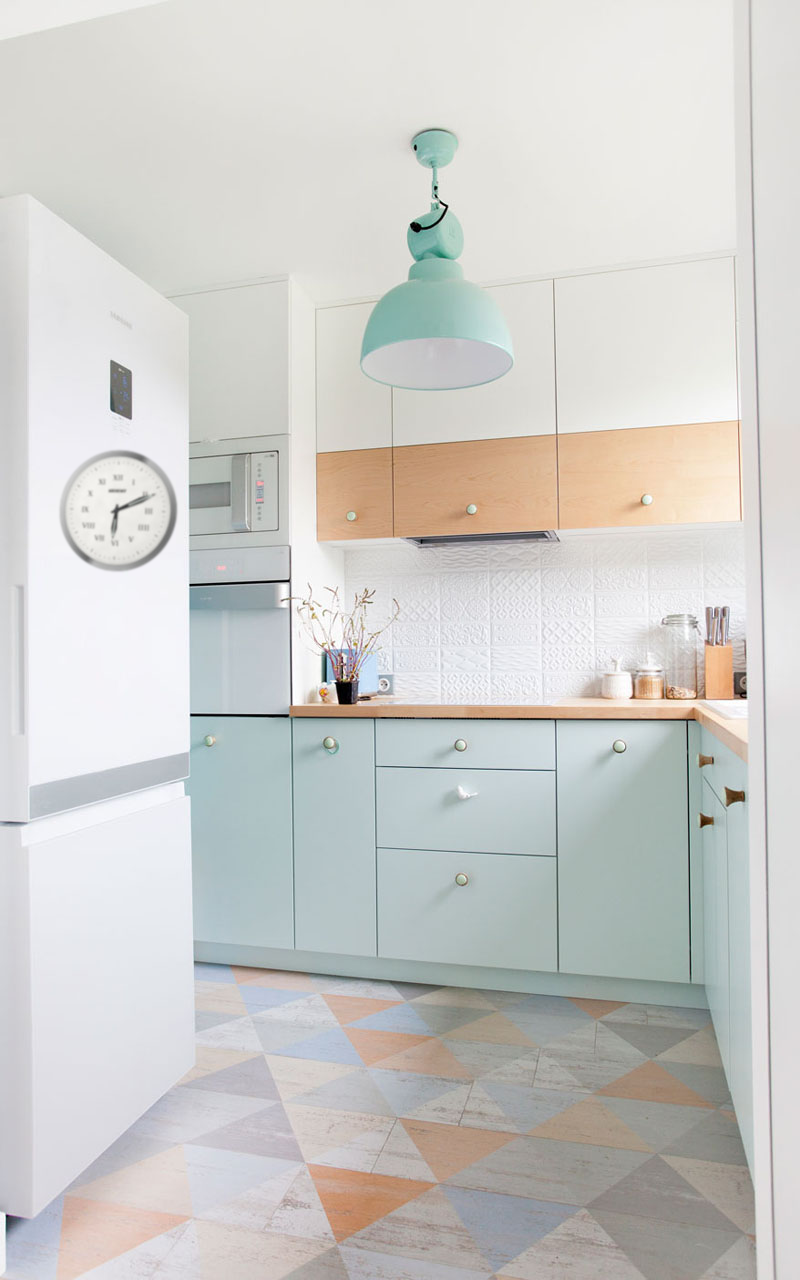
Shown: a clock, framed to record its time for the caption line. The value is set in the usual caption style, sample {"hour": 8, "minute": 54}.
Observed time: {"hour": 6, "minute": 11}
